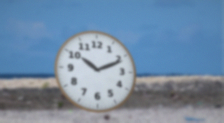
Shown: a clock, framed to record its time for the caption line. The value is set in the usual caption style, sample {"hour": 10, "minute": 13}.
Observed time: {"hour": 10, "minute": 11}
